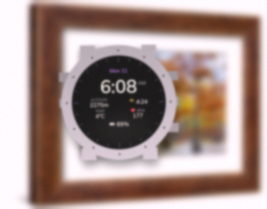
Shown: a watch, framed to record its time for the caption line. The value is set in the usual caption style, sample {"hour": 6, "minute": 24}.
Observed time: {"hour": 6, "minute": 8}
